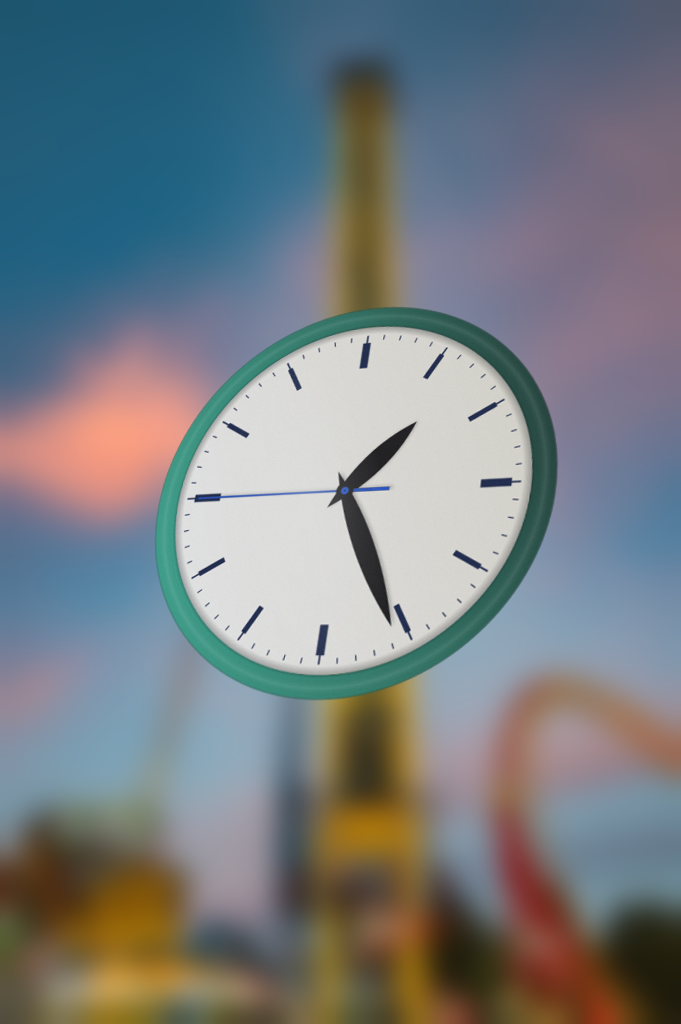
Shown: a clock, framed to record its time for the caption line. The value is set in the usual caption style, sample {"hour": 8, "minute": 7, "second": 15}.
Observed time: {"hour": 1, "minute": 25, "second": 45}
